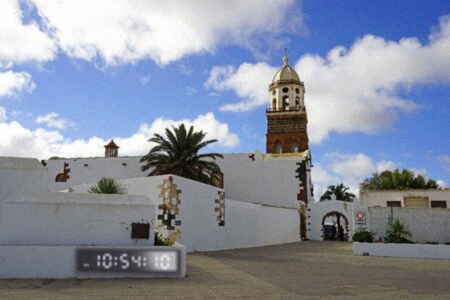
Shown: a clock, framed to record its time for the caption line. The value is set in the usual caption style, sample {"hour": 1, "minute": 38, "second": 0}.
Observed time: {"hour": 10, "minute": 54, "second": 10}
